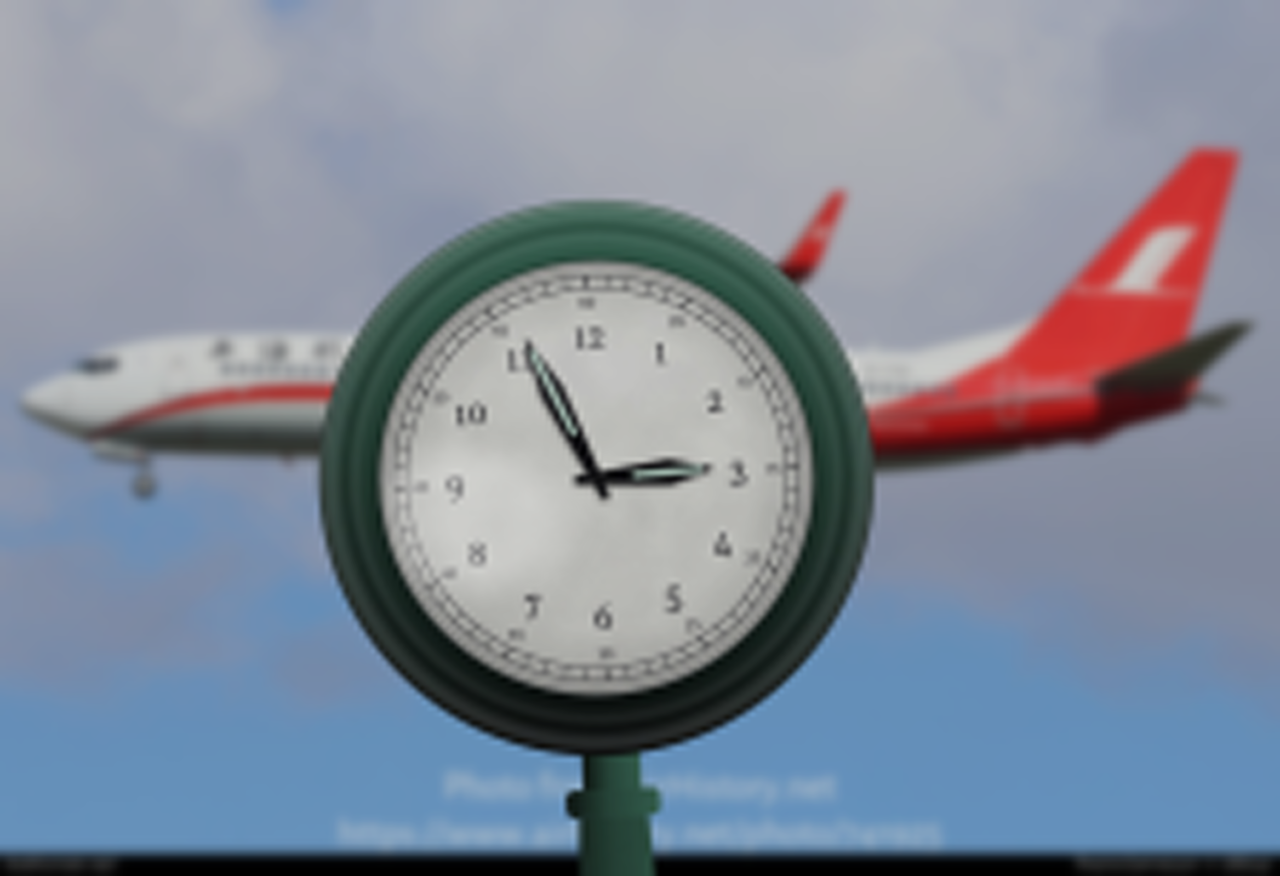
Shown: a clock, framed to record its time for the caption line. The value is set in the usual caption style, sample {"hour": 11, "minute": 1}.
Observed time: {"hour": 2, "minute": 56}
